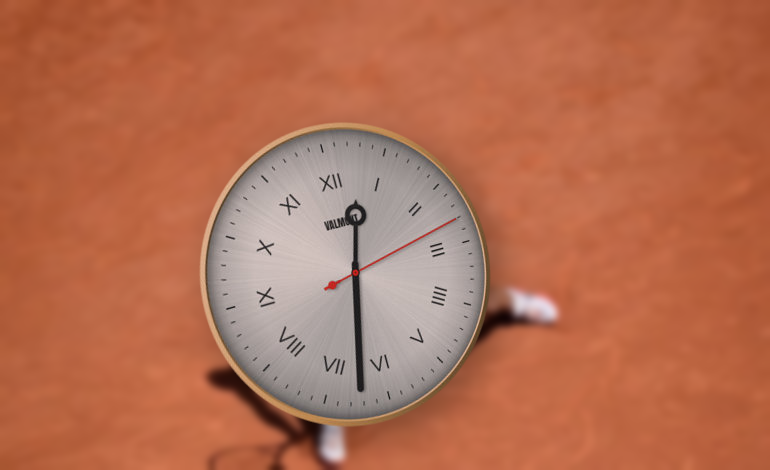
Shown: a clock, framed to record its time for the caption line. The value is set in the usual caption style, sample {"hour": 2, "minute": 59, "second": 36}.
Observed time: {"hour": 12, "minute": 32, "second": 13}
